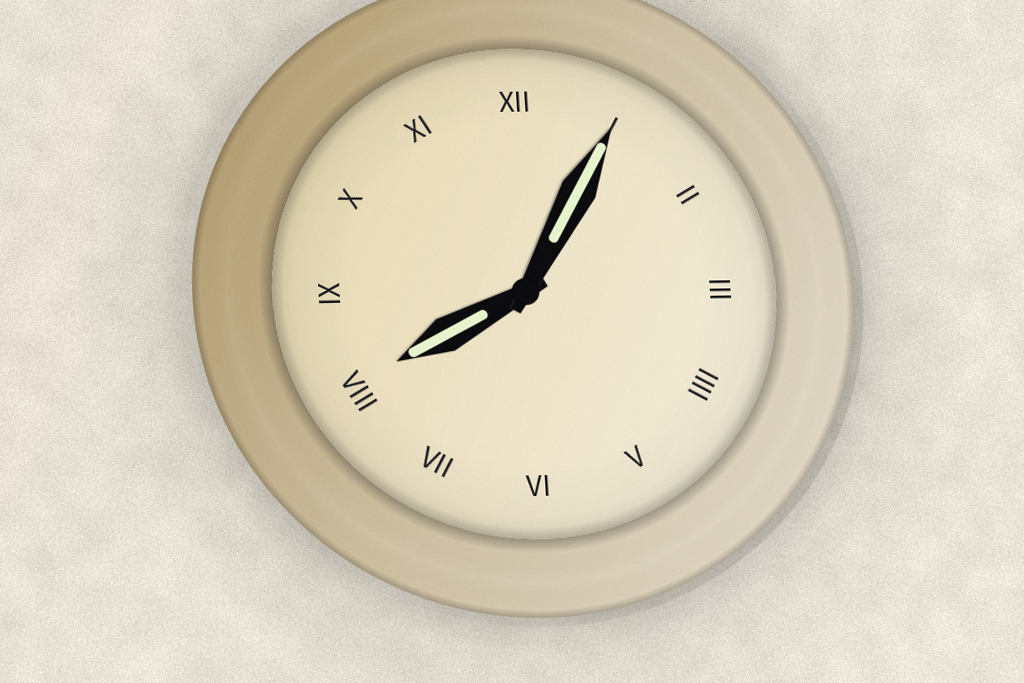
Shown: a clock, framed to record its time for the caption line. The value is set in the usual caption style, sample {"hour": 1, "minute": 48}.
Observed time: {"hour": 8, "minute": 5}
